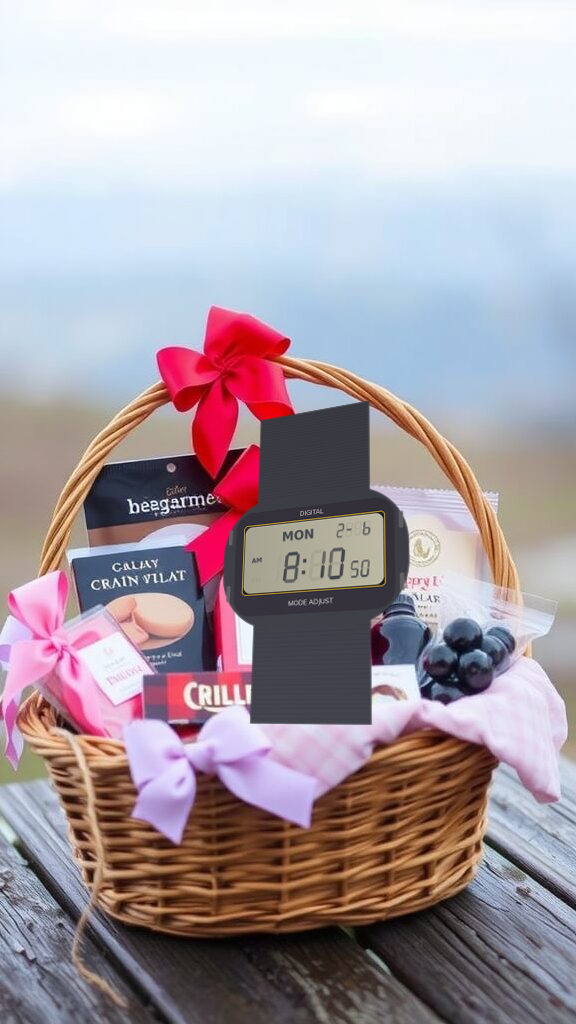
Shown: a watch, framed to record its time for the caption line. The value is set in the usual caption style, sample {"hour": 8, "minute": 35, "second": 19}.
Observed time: {"hour": 8, "minute": 10, "second": 50}
